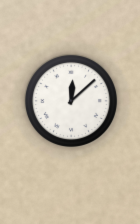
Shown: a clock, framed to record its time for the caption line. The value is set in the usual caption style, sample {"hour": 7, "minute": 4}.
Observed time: {"hour": 12, "minute": 8}
